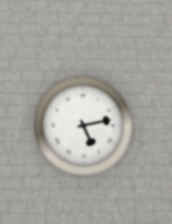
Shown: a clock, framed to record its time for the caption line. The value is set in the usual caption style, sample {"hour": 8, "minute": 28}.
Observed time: {"hour": 5, "minute": 13}
